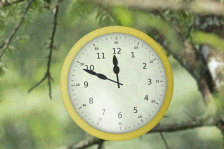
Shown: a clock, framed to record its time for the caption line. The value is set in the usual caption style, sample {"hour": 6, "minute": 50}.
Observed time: {"hour": 11, "minute": 49}
